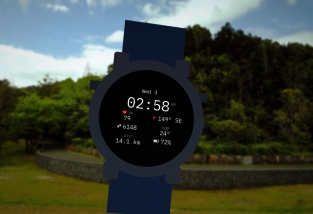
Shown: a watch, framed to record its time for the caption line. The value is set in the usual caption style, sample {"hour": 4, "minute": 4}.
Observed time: {"hour": 2, "minute": 58}
